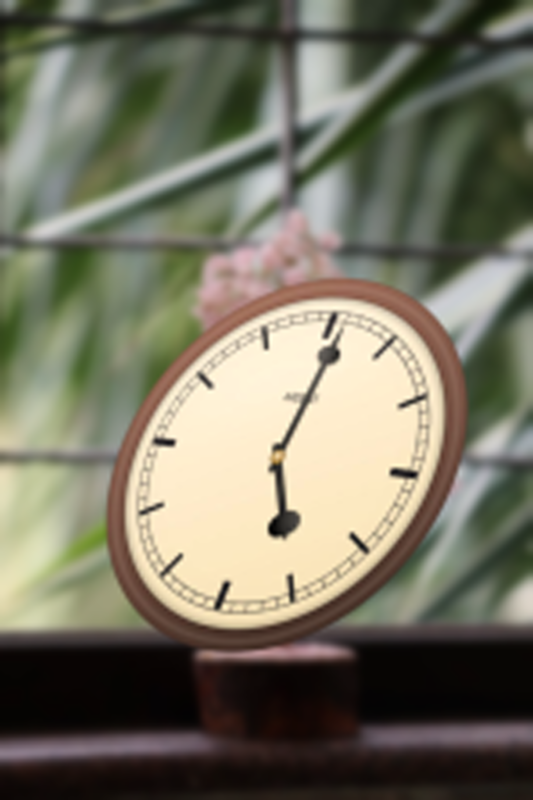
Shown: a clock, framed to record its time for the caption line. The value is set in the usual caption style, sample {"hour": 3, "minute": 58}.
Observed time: {"hour": 5, "minute": 1}
